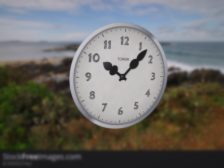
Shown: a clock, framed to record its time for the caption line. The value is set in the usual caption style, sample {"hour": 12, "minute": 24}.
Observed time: {"hour": 10, "minute": 7}
